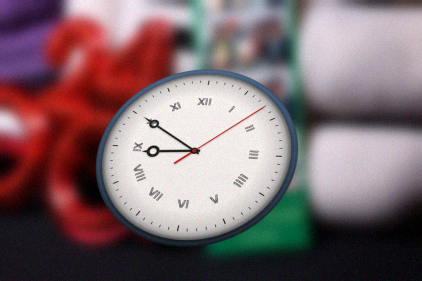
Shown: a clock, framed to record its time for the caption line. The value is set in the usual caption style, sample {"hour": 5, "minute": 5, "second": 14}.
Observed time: {"hour": 8, "minute": 50, "second": 8}
